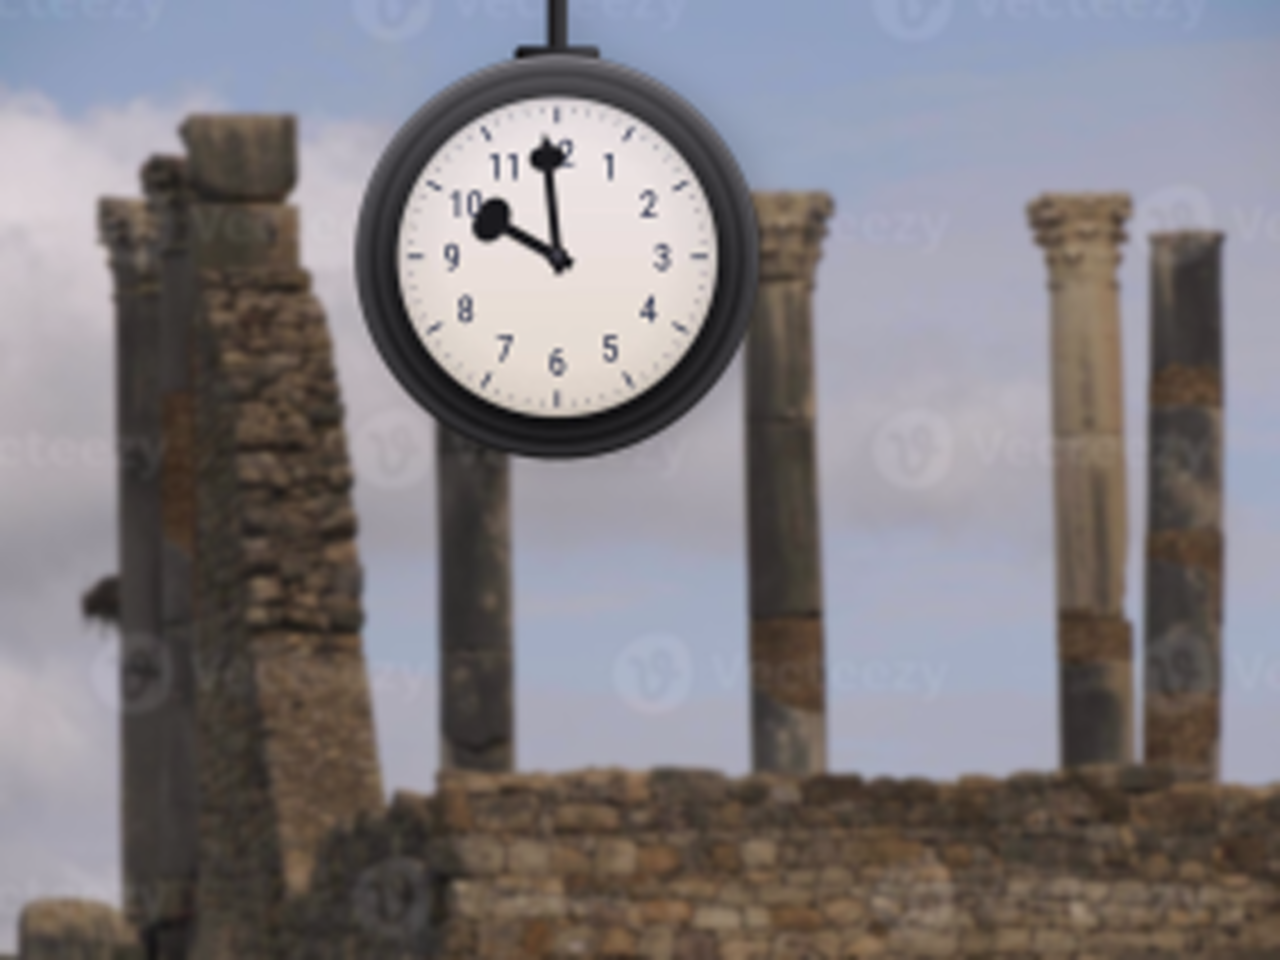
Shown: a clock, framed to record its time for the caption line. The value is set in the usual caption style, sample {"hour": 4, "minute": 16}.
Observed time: {"hour": 9, "minute": 59}
